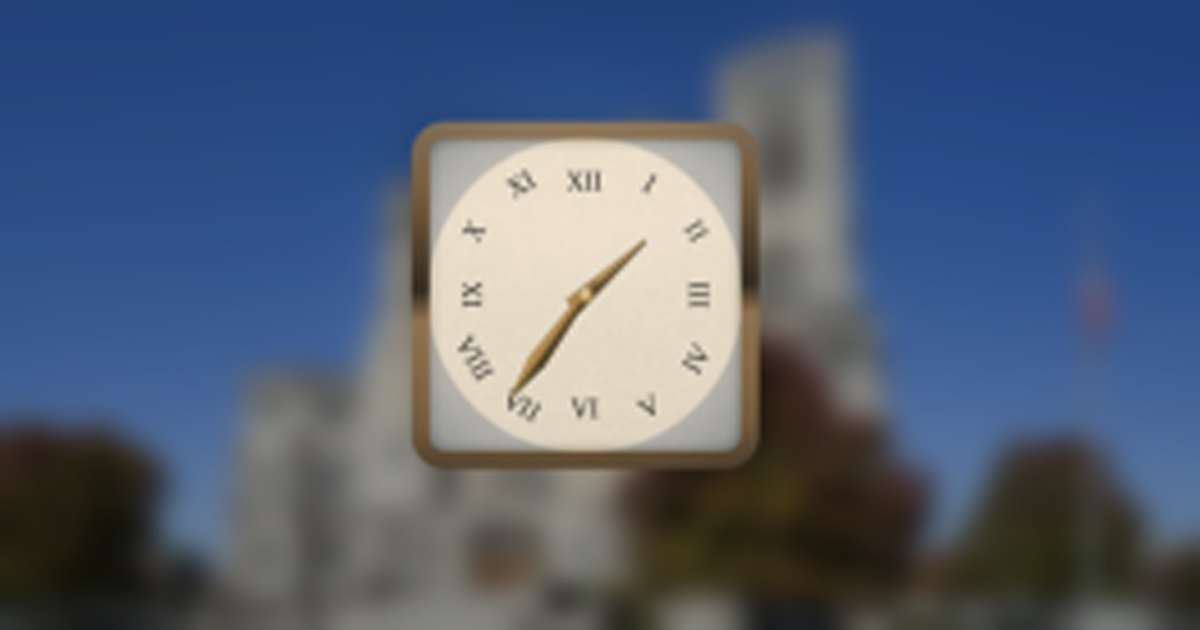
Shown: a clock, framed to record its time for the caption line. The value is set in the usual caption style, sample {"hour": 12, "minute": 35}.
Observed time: {"hour": 1, "minute": 36}
